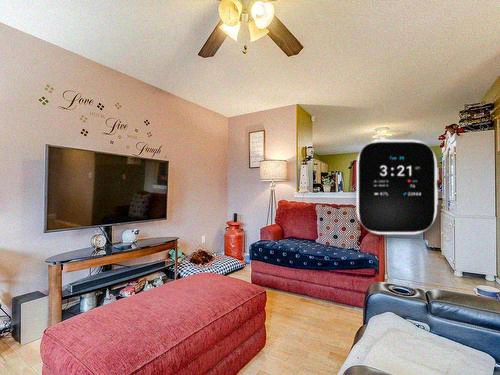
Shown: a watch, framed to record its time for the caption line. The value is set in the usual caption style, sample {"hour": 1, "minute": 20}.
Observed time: {"hour": 3, "minute": 21}
